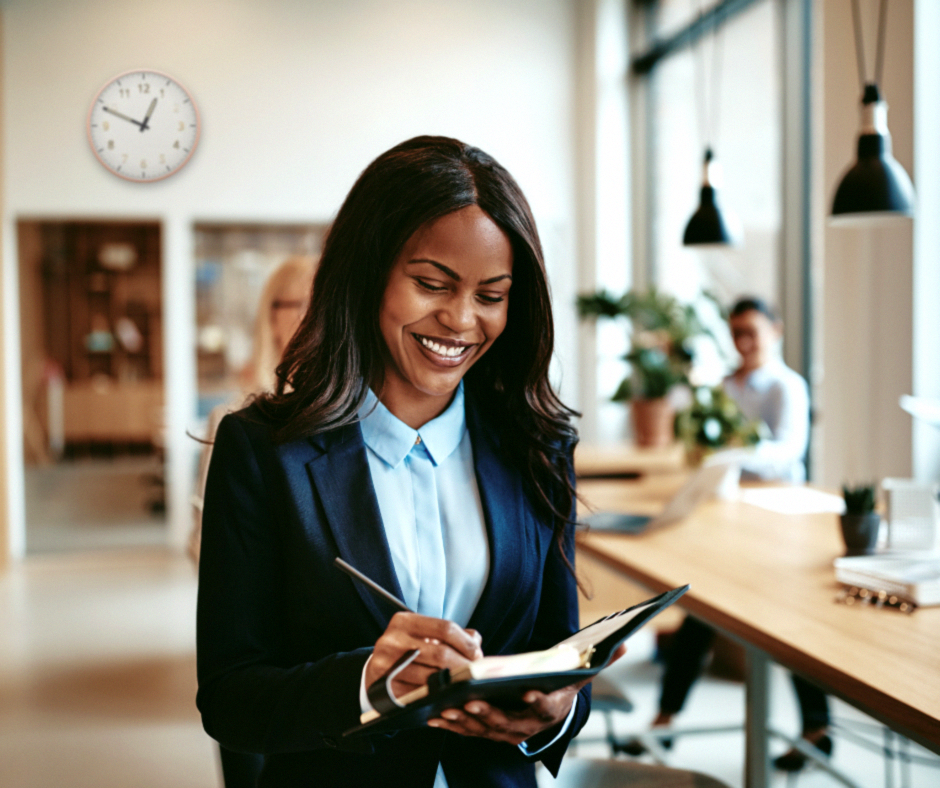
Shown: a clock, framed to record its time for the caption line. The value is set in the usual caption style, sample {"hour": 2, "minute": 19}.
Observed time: {"hour": 12, "minute": 49}
